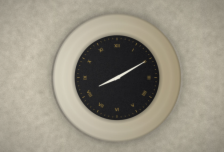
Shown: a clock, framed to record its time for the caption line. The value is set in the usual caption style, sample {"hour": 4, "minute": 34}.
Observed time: {"hour": 8, "minute": 10}
